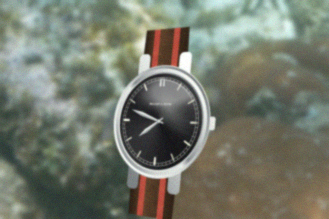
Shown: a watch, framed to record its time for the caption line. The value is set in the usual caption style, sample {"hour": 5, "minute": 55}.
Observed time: {"hour": 7, "minute": 48}
